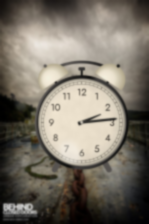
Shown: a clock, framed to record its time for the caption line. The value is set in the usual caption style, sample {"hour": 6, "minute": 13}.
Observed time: {"hour": 2, "minute": 14}
